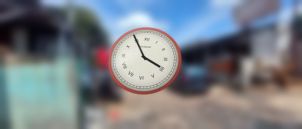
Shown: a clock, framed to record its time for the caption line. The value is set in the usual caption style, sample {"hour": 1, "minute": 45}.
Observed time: {"hour": 3, "minute": 55}
